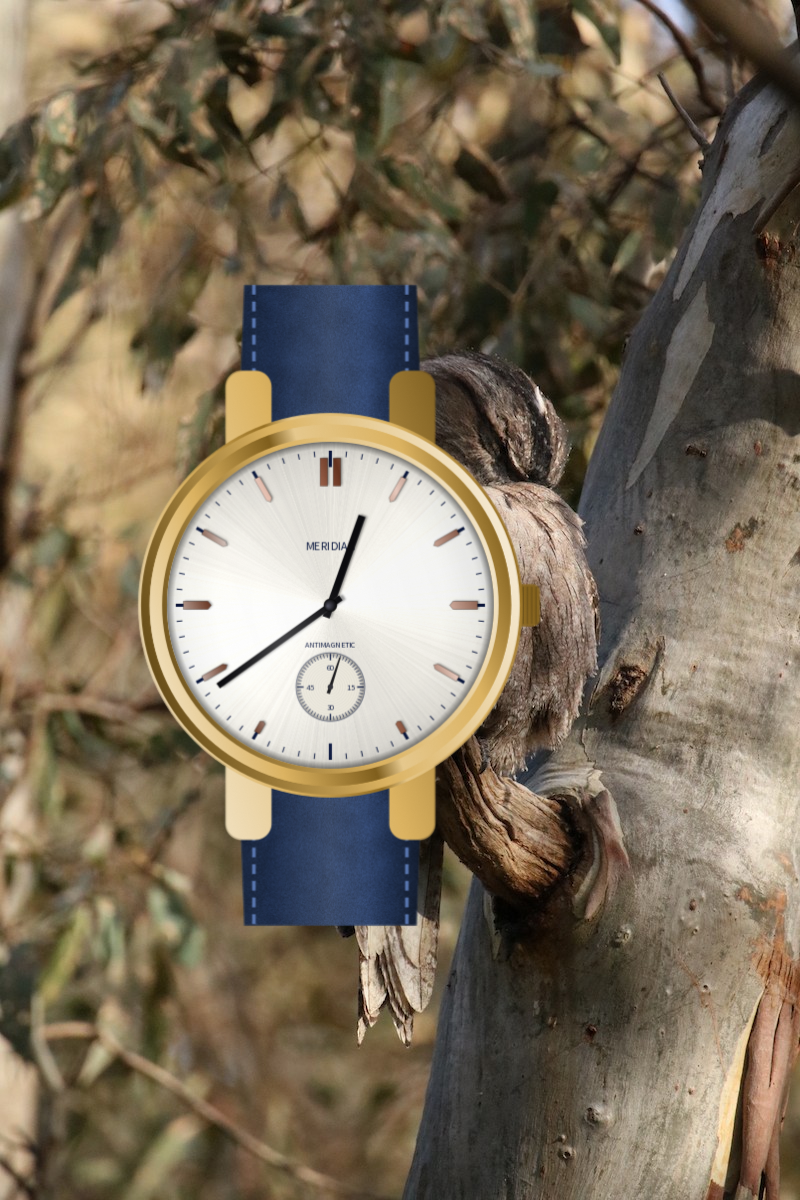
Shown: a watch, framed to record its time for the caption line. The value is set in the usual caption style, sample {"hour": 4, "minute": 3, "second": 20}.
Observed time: {"hour": 12, "minute": 39, "second": 3}
